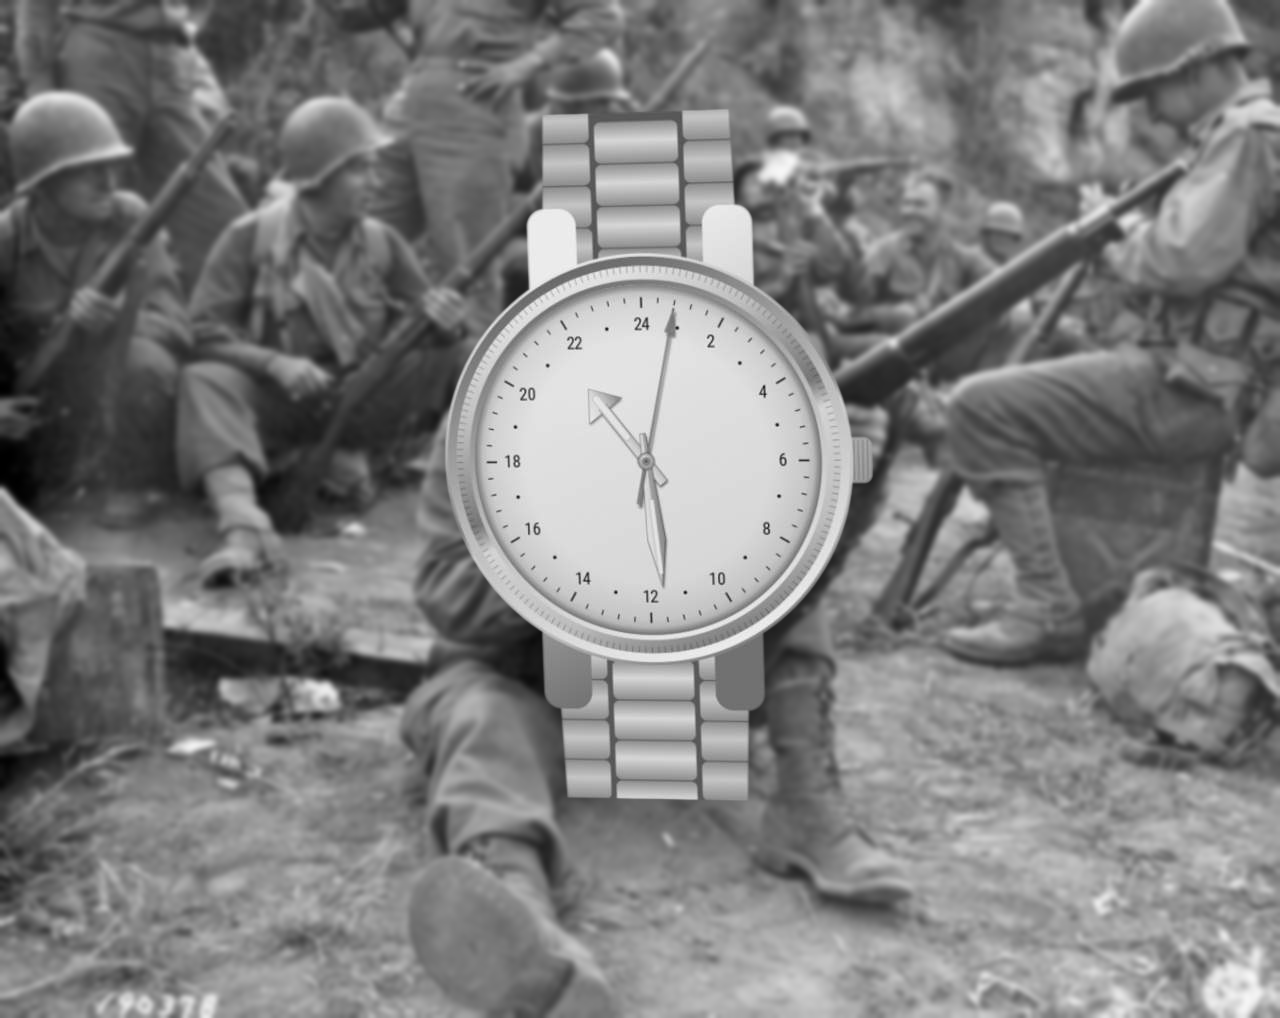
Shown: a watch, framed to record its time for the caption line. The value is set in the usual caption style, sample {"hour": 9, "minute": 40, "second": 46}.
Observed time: {"hour": 21, "minute": 29, "second": 2}
